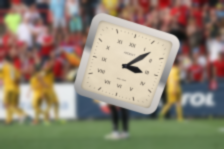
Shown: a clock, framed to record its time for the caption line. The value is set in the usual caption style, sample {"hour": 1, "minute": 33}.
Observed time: {"hour": 3, "minute": 7}
